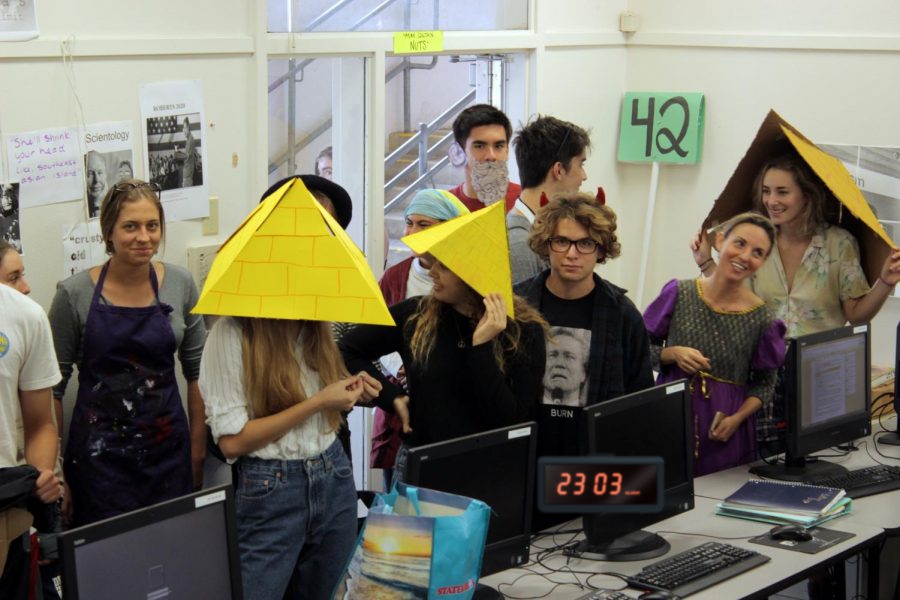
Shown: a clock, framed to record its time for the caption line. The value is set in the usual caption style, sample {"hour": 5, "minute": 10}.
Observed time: {"hour": 23, "minute": 3}
